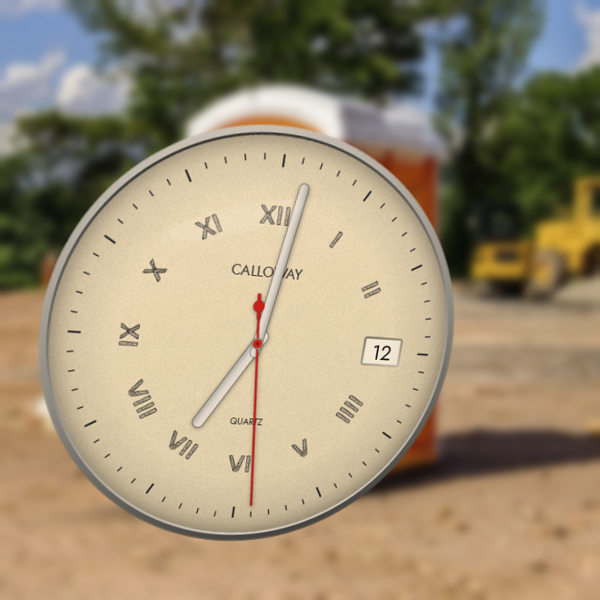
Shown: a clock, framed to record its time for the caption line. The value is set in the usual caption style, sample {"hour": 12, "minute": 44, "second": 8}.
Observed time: {"hour": 7, "minute": 1, "second": 29}
